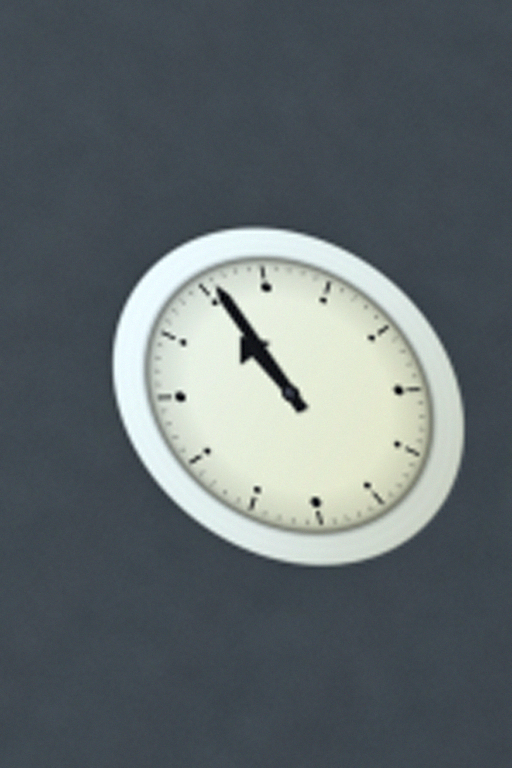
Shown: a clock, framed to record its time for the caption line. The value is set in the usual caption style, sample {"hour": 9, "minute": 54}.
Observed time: {"hour": 10, "minute": 56}
